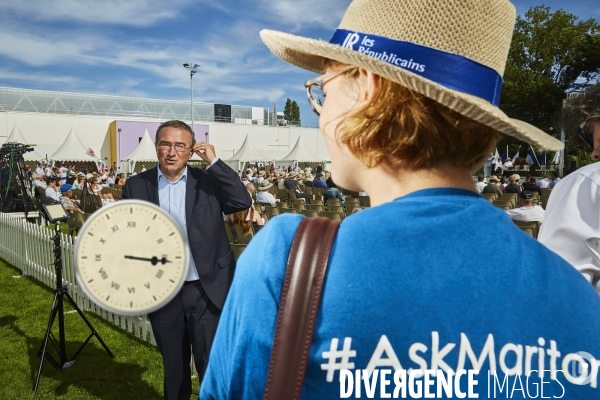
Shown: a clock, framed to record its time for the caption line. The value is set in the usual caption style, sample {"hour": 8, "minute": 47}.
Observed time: {"hour": 3, "minute": 16}
